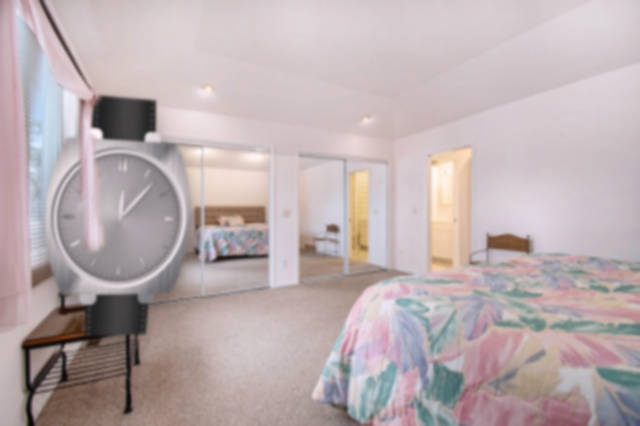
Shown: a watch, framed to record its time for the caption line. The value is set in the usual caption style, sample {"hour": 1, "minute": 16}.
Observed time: {"hour": 12, "minute": 7}
